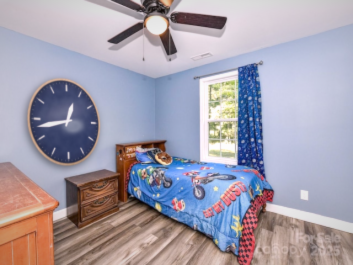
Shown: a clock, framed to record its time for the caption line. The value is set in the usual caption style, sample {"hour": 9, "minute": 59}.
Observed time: {"hour": 12, "minute": 43}
